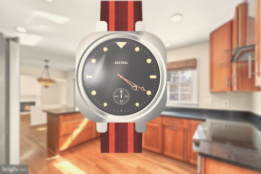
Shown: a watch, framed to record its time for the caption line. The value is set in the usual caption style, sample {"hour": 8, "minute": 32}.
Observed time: {"hour": 4, "minute": 20}
